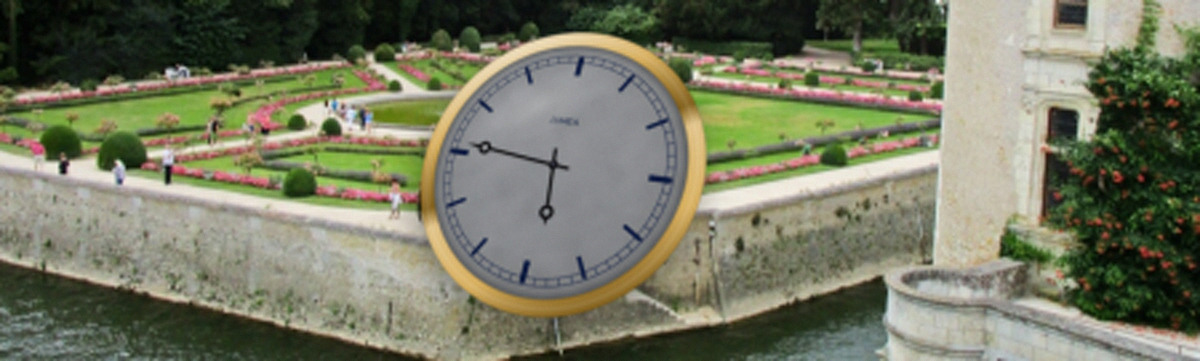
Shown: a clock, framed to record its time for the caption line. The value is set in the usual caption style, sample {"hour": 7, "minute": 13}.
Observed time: {"hour": 5, "minute": 46}
